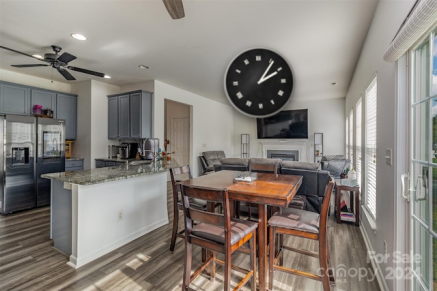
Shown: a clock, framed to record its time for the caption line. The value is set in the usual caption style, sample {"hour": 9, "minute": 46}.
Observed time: {"hour": 2, "minute": 6}
